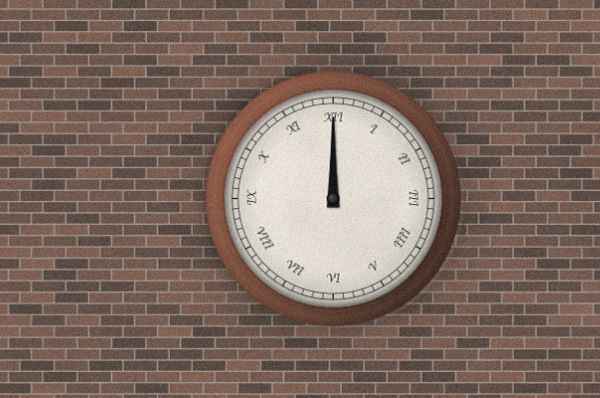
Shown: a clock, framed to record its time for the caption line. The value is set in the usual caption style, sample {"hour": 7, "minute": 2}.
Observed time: {"hour": 12, "minute": 0}
